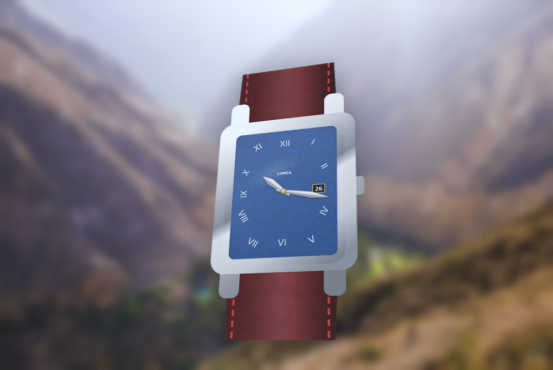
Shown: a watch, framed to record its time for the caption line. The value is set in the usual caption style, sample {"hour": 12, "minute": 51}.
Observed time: {"hour": 10, "minute": 17}
